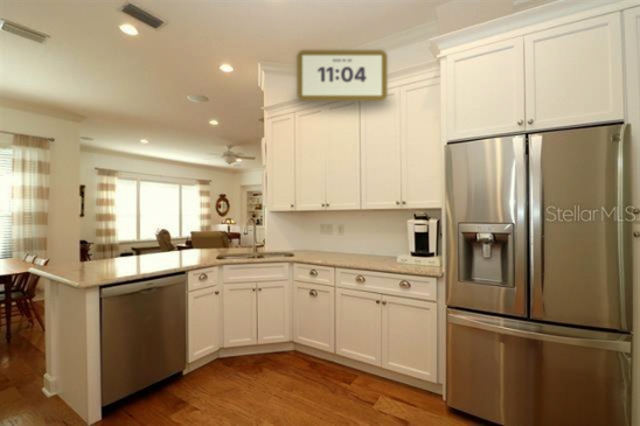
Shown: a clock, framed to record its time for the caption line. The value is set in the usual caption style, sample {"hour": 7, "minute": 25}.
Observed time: {"hour": 11, "minute": 4}
